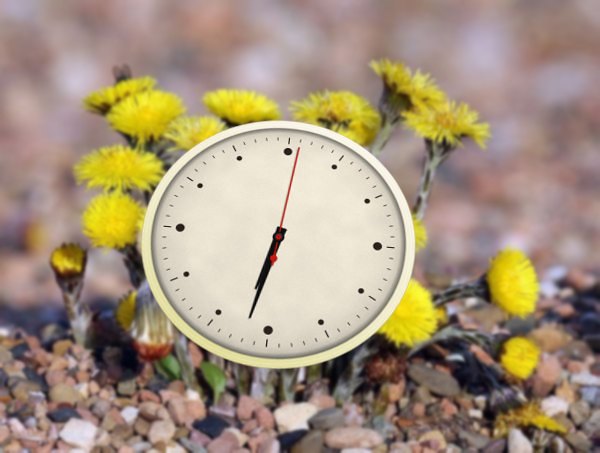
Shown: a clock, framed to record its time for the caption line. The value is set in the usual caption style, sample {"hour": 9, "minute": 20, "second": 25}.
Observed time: {"hour": 6, "minute": 32, "second": 1}
